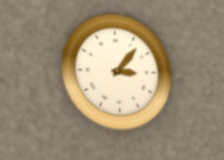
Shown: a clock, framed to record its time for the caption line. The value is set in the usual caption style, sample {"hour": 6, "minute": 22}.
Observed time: {"hour": 3, "minute": 7}
